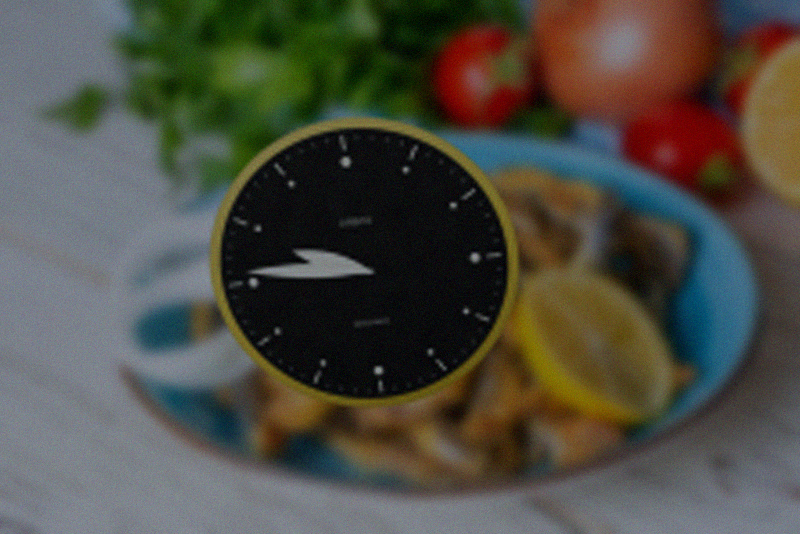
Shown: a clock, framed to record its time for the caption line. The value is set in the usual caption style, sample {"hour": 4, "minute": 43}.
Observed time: {"hour": 9, "minute": 46}
